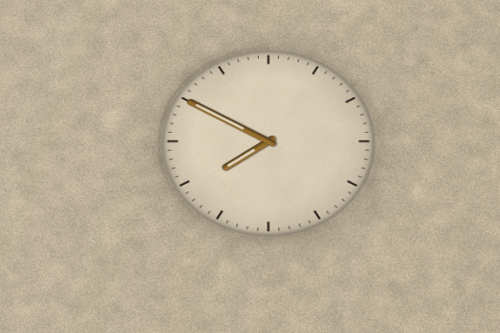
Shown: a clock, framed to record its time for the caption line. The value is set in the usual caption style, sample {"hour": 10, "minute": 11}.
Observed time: {"hour": 7, "minute": 50}
